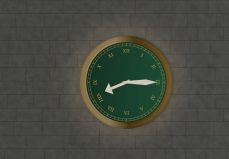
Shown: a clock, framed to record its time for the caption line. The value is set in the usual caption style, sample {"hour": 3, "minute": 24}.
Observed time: {"hour": 8, "minute": 15}
